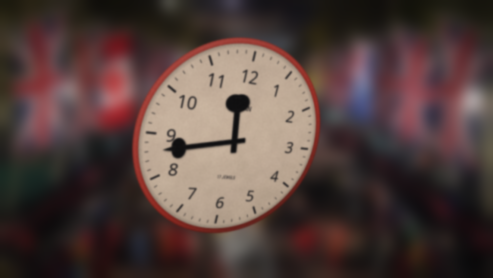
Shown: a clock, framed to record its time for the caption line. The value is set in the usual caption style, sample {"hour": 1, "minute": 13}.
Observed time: {"hour": 11, "minute": 43}
